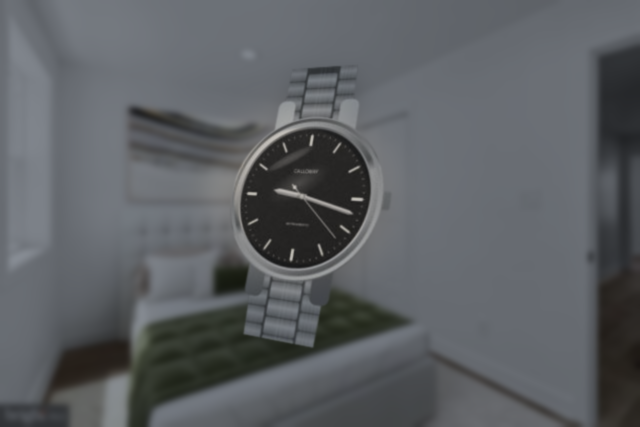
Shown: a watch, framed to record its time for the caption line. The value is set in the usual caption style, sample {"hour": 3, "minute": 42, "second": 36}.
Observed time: {"hour": 9, "minute": 17, "second": 22}
